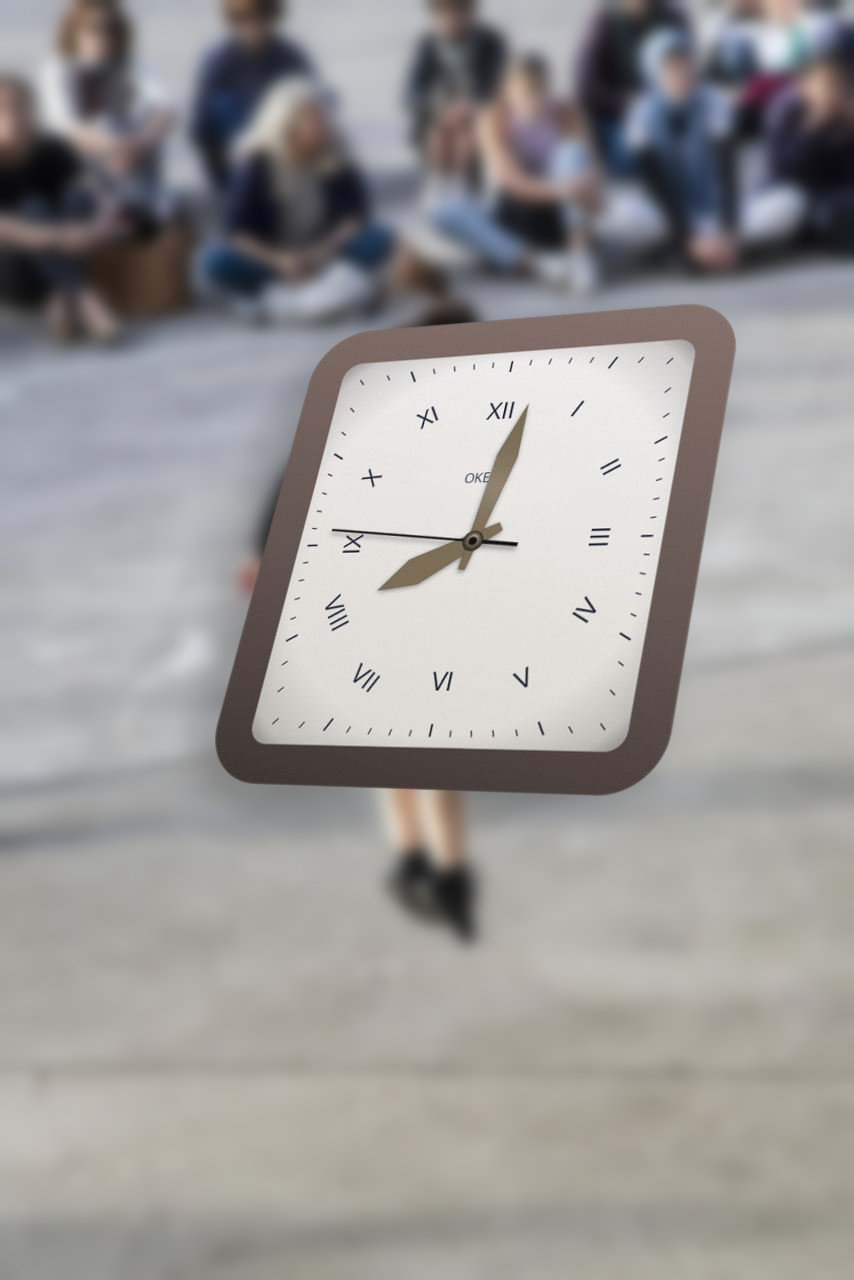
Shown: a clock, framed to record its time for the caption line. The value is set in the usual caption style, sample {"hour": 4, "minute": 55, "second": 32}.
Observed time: {"hour": 8, "minute": 1, "second": 46}
